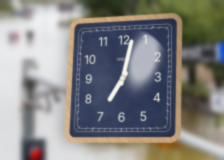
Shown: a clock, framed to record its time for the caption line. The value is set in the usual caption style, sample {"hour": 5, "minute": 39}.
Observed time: {"hour": 7, "minute": 2}
